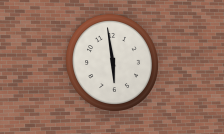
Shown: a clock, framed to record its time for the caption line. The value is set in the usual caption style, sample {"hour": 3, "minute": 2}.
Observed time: {"hour": 5, "minute": 59}
